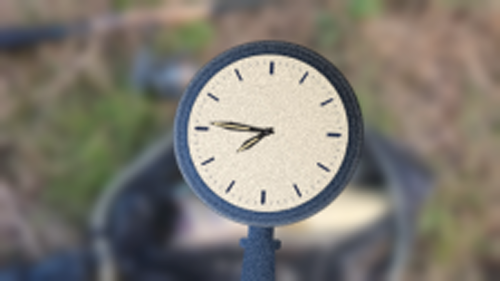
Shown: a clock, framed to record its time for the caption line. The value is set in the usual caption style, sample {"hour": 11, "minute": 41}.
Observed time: {"hour": 7, "minute": 46}
